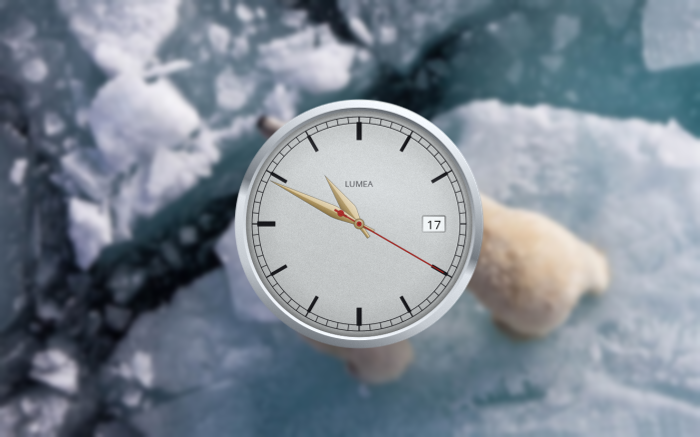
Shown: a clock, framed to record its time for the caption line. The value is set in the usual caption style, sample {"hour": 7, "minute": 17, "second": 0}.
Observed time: {"hour": 10, "minute": 49, "second": 20}
